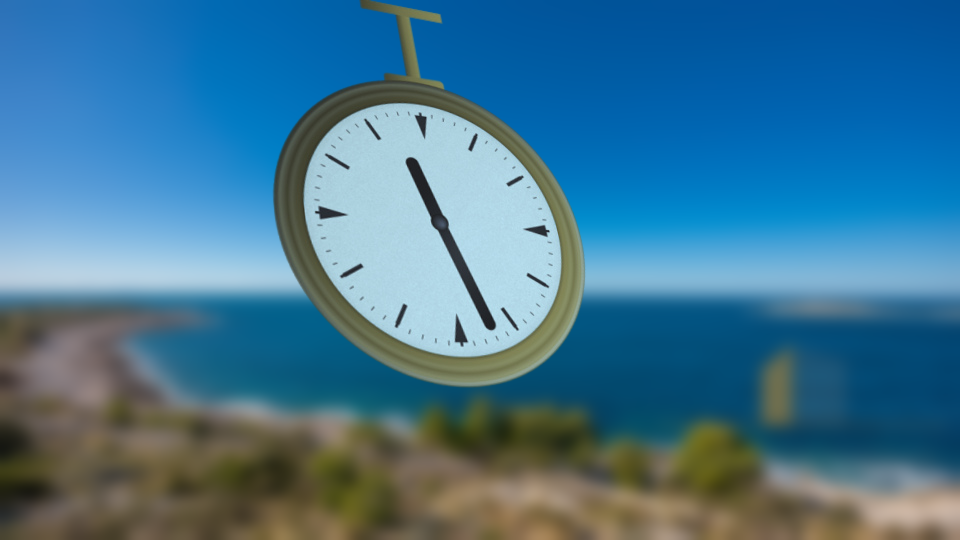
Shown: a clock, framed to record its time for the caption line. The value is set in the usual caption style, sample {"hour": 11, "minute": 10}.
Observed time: {"hour": 11, "minute": 27}
